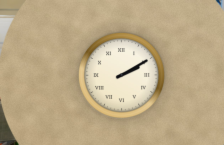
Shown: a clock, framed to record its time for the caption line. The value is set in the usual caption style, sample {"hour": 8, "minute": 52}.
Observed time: {"hour": 2, "minute": 10}
